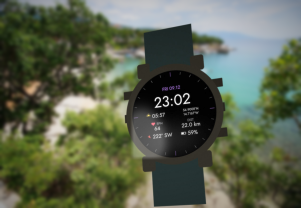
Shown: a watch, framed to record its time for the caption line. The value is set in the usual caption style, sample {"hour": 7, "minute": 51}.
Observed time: {"hour": 23, "minute": 2}
